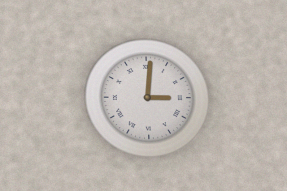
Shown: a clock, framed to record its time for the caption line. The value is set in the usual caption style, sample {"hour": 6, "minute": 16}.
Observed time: {"hour": 3, "minute": 1}
